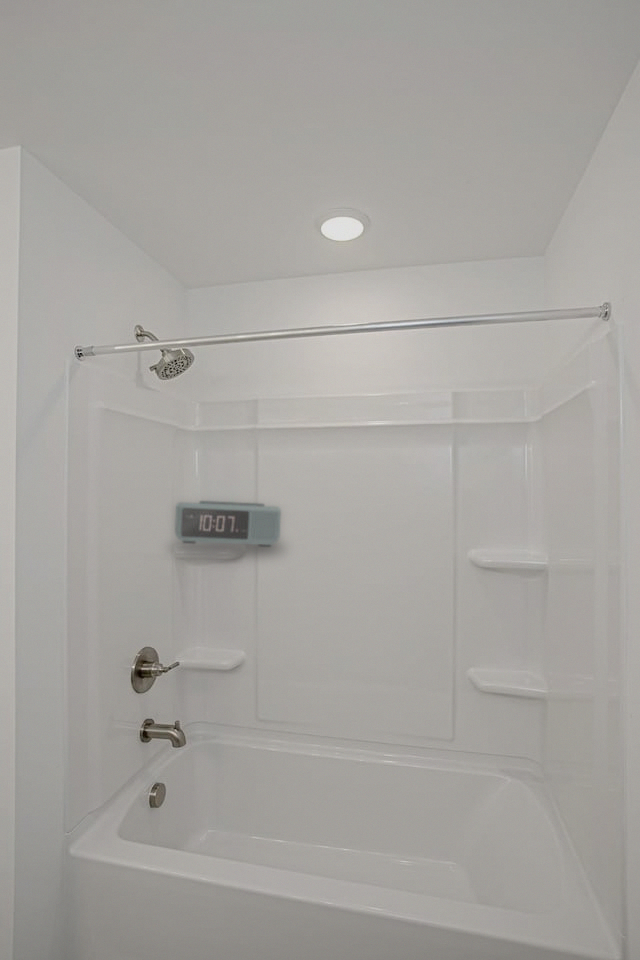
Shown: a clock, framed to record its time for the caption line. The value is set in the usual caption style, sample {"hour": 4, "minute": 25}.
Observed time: {"hour": 10, "minute": 7}
